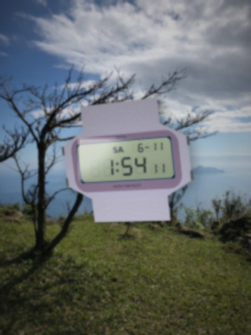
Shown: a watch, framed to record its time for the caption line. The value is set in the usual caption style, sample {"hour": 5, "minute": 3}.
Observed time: {"hour": 1, "minute": 54}
